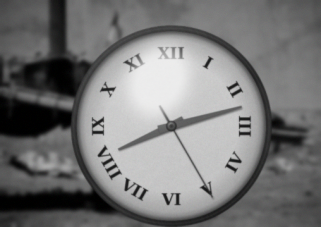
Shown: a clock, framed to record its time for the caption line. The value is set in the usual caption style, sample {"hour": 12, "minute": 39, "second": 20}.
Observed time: {"hour": 8, "minute": 12, "second": 25}
